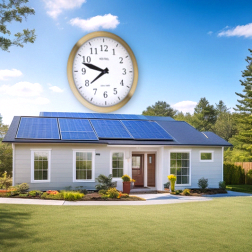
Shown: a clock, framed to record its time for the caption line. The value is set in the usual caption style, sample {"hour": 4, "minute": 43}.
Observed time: {"hour": 7, "minute": 48}
